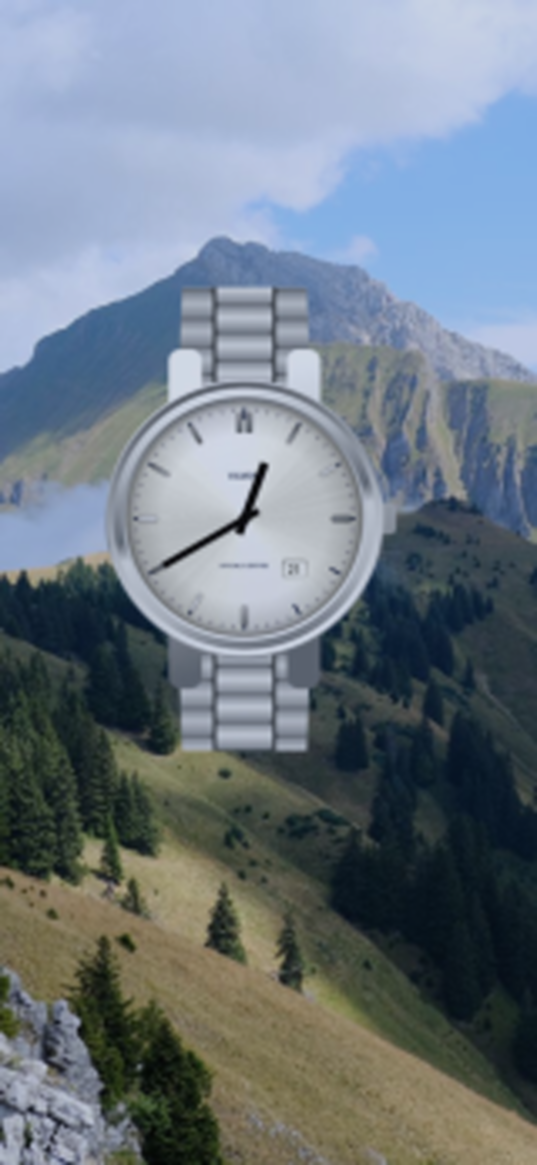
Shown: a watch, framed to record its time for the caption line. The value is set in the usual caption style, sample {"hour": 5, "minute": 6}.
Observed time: {"hour": 12, "minute": 40}
